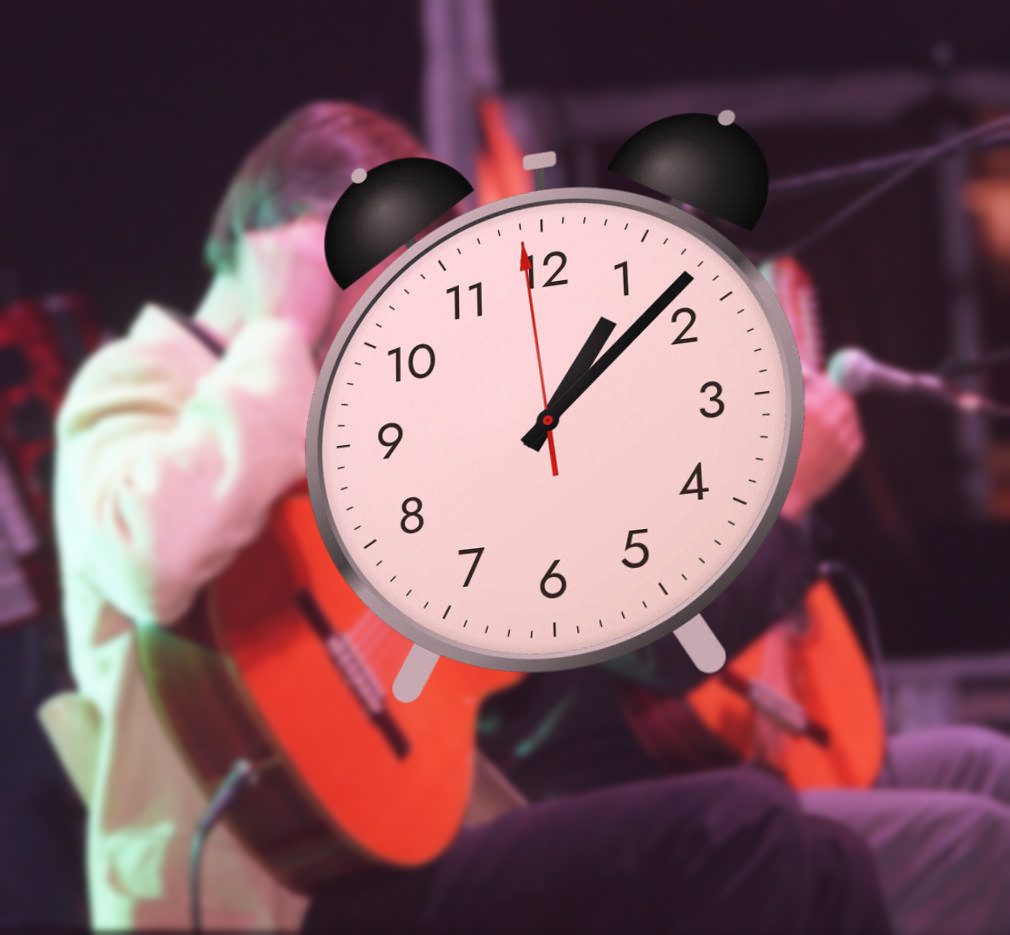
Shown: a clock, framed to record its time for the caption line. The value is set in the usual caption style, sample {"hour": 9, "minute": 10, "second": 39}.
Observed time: {"hour": 1, "minute": 7, "second": 59}
